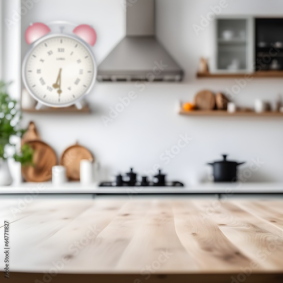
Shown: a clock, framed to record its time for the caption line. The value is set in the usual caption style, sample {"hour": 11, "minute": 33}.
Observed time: {"hour": 6, "minute": 30}
